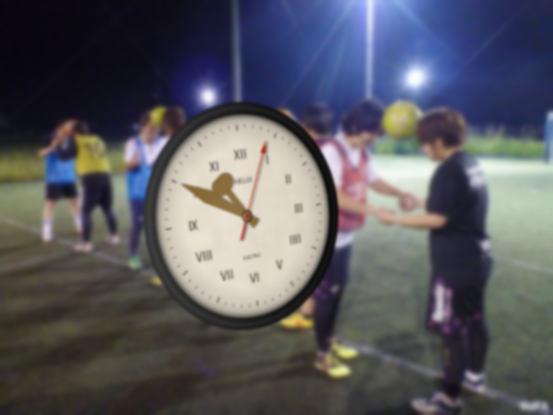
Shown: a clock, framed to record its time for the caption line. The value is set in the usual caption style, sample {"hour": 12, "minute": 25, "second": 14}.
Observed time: {"hour": 10, "minute": 50, "second": 4}
